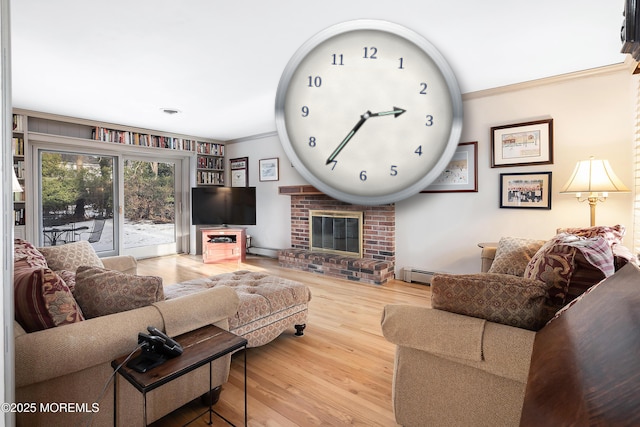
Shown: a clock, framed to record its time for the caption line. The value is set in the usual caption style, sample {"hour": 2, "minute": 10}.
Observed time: {"hour": 2, "minute": 36}
